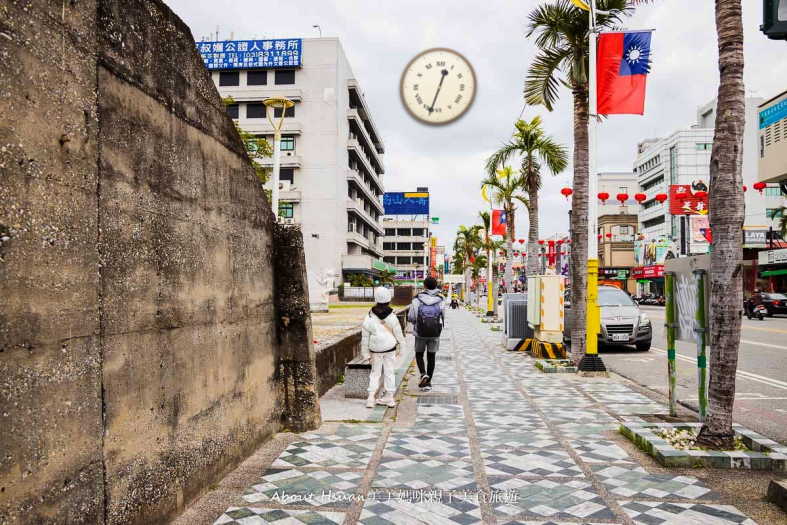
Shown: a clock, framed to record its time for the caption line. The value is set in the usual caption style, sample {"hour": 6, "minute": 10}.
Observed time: {"hour": 12, "minute": 33}
